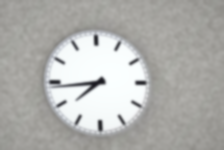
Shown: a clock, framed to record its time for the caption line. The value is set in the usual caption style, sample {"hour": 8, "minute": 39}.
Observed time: {"hour": 7, "minute": 44}
